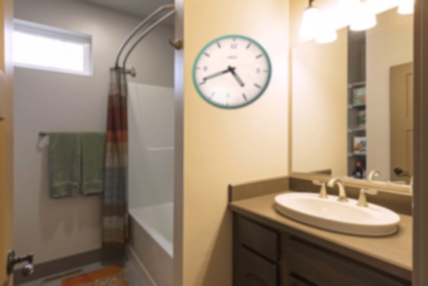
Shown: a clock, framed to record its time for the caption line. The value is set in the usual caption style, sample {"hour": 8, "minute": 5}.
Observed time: {"hour": 4, "minute": 41}
